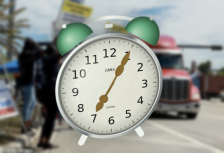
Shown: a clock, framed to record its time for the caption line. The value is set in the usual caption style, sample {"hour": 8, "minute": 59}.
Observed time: {"hour": 7, "minute": 5}
